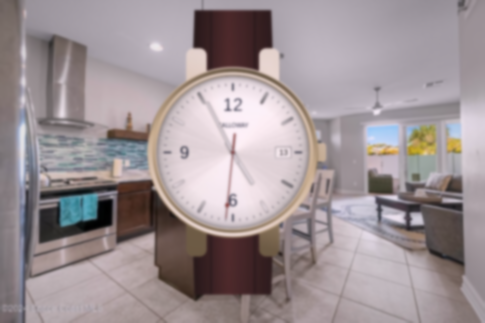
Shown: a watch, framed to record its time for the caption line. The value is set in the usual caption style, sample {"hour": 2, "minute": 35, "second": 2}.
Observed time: {"hour": 4, "minute": 55, "second": 31}
